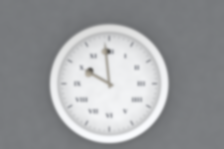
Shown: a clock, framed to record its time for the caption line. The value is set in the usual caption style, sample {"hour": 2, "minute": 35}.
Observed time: {"hour": 9, "minute": 59}
